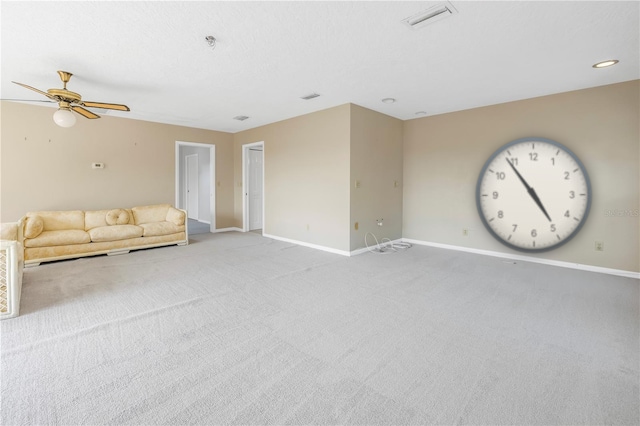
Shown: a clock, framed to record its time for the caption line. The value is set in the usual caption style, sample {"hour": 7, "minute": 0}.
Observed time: {"hour": 4, "minute": 54}
